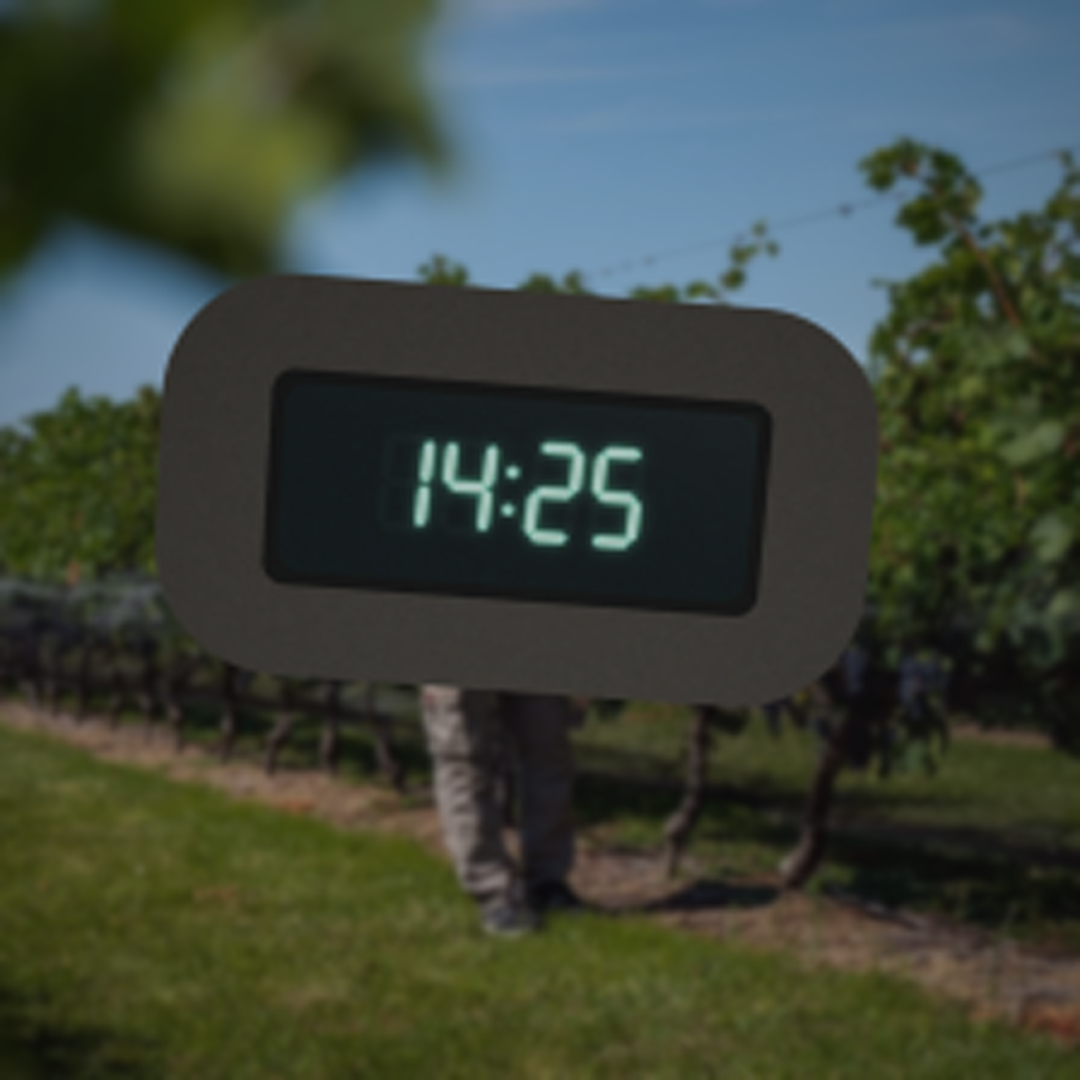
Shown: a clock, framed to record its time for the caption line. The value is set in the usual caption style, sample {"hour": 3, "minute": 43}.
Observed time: {"hour": 14, "minute": 25}
